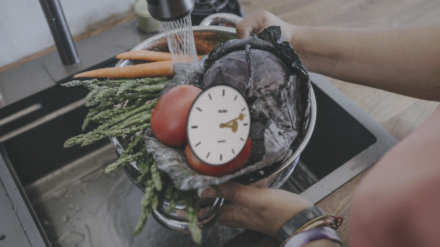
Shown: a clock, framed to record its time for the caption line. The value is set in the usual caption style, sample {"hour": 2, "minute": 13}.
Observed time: {"hour": 3, "minute": 12}
